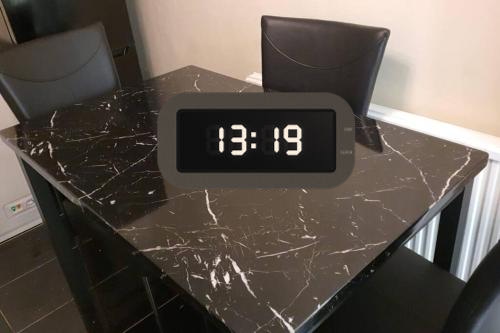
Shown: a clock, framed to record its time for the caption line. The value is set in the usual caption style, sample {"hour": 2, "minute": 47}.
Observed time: {"hour": 13, "minute": 19}
